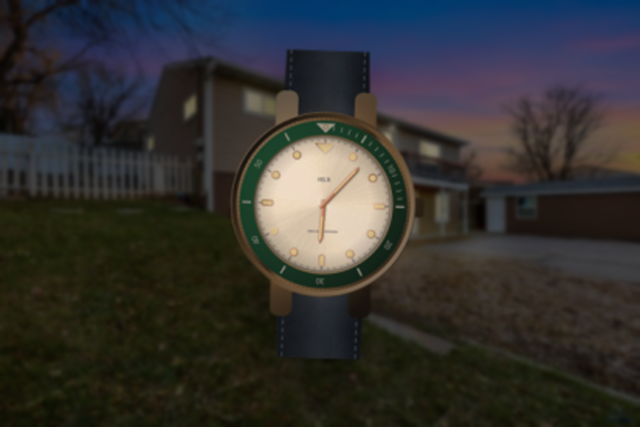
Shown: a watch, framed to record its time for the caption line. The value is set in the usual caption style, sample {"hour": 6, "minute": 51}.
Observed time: {"hour": 6, "minute": 7}
